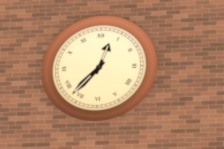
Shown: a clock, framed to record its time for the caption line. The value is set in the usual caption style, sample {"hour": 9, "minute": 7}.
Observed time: {"hour": 12, "minute": 37}
